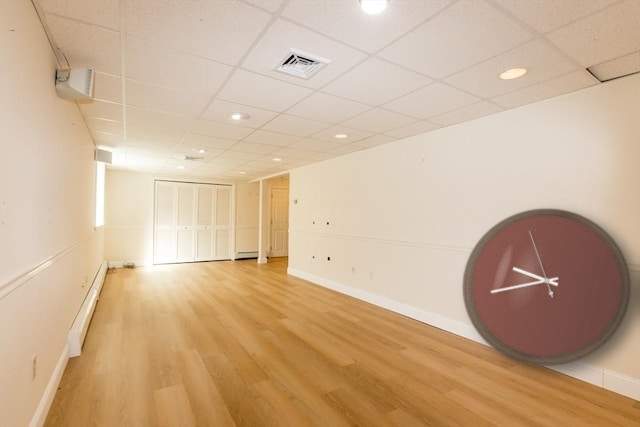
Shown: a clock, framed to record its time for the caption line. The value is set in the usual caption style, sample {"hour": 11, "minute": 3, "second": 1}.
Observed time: {"hour": 9, "minute": 42, "second": 57}
